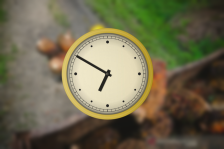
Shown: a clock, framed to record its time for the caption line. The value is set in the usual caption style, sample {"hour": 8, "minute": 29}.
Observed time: {"hour": 6, "minute": 50}
